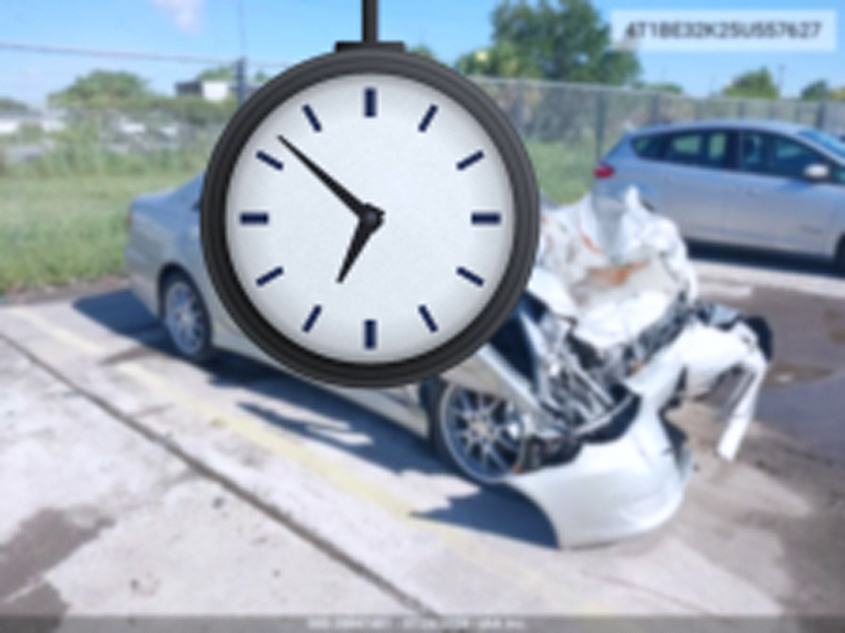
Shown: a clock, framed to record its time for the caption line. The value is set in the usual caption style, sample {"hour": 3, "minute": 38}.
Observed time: {"hour": 6, "minute": 52}
